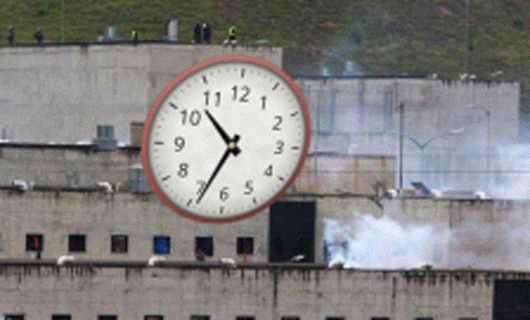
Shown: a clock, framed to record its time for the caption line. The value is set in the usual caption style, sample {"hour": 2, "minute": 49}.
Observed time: {"hour": 10, "minute": 34}
